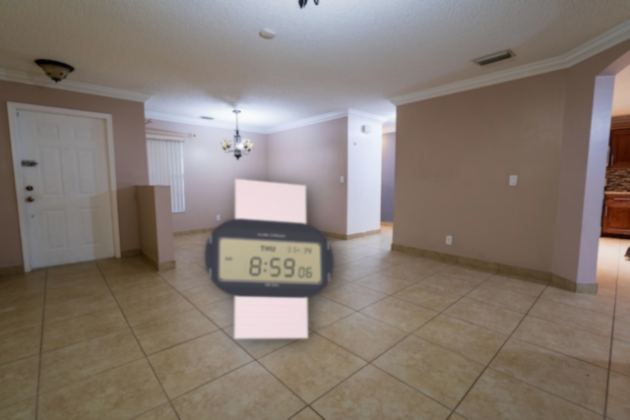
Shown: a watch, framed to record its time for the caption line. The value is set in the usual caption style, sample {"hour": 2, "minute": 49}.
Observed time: {"hour": 8, "minute": 59}
